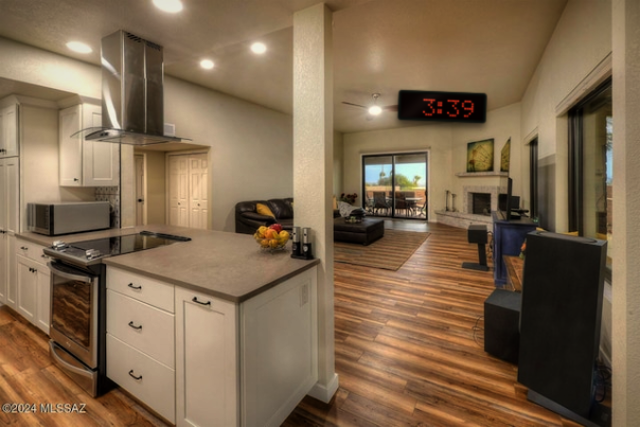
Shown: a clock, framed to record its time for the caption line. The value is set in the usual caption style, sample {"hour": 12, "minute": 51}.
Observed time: {"hour": 3, "minute": 39}
